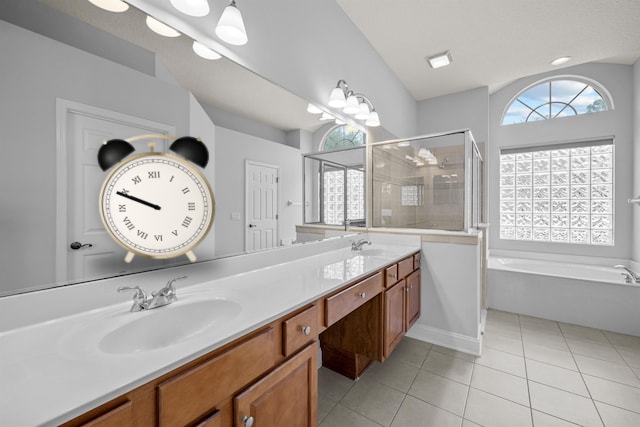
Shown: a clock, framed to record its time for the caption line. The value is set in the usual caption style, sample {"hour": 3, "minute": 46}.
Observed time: {"hour": 9, "minute": 49}
